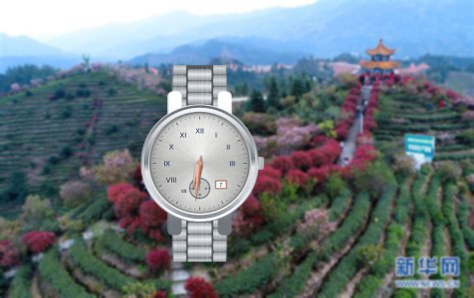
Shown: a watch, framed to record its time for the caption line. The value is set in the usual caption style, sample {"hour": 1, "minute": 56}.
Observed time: {"hour": 6, "minute": 31}
